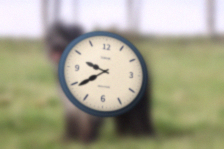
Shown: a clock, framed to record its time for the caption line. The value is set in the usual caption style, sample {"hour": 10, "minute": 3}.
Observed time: {"hour": 9, "minute": 39}
